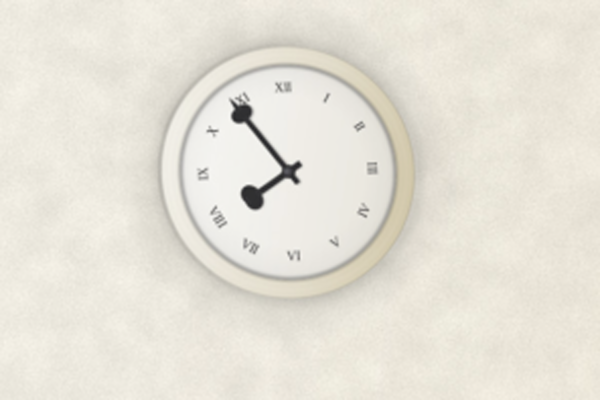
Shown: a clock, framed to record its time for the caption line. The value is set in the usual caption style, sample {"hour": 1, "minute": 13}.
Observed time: {"hour": 7, "minute": 54}
